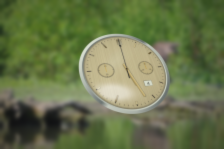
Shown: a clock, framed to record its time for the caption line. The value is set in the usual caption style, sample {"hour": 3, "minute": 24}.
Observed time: {"hour": 5, "minute": 27}
